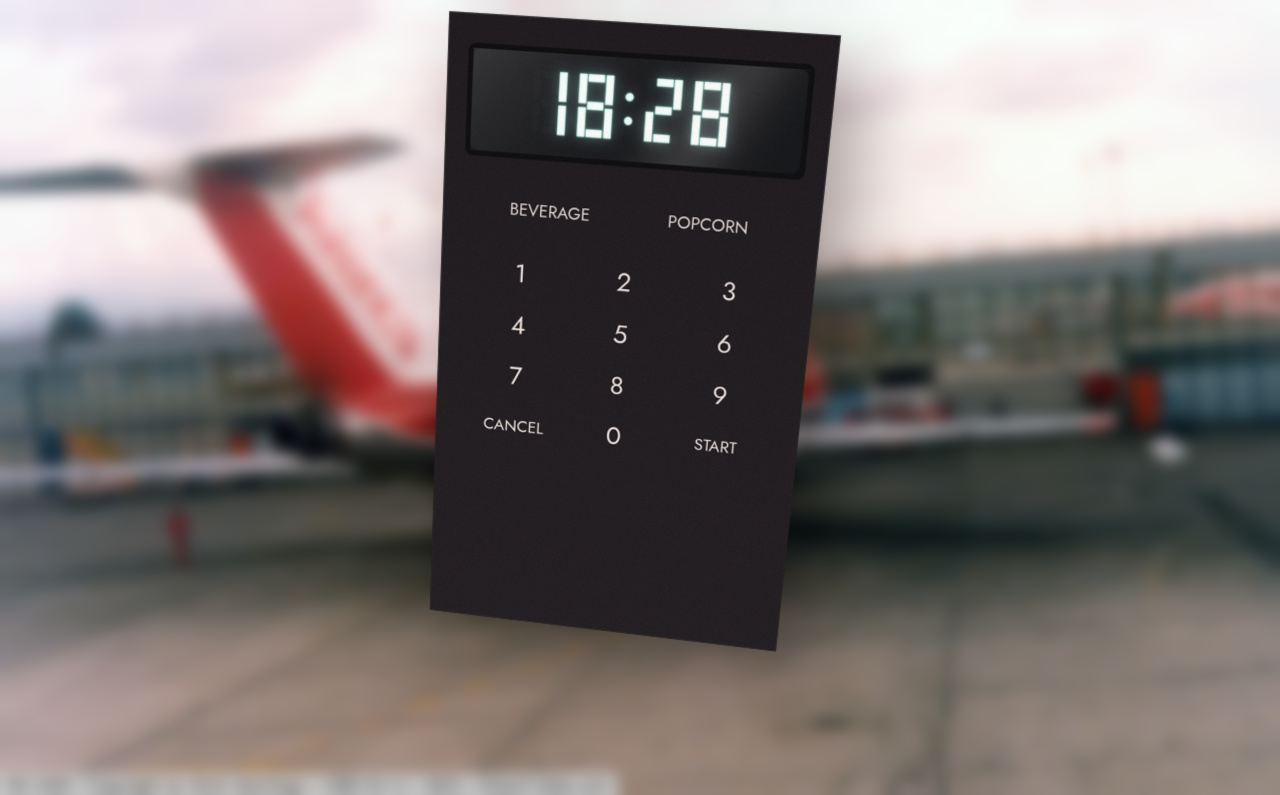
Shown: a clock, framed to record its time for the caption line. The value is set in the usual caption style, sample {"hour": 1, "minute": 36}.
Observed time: {"hour": 18, "minute": 28}
